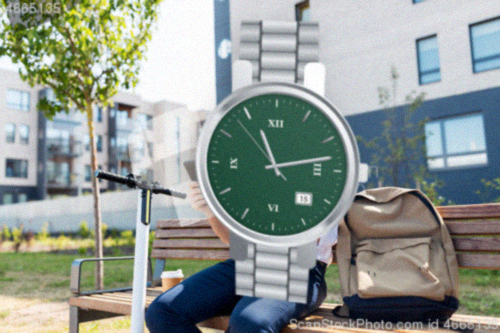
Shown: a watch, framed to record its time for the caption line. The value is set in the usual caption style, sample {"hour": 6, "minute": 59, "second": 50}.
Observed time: {"hour": 11, "minute": 12, "second": 53}
